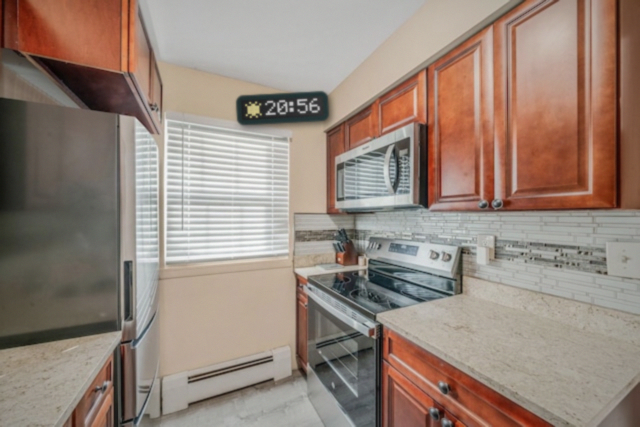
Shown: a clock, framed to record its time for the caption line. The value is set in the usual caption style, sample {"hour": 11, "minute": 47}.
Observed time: {"hour": 20, "minute": 56}
